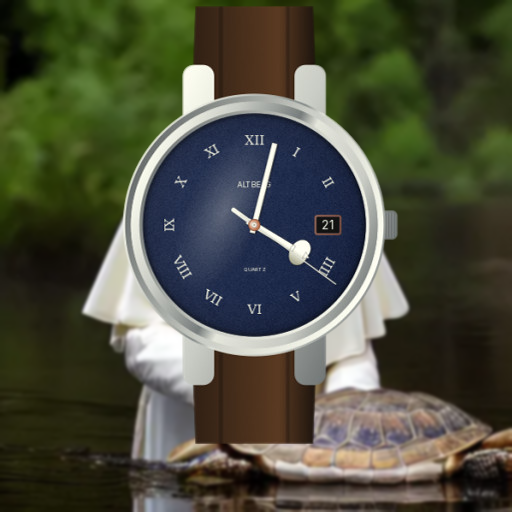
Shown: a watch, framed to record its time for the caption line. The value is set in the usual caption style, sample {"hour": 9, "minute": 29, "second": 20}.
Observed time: {"hour": 4, "minute": 2, "second": 21}
